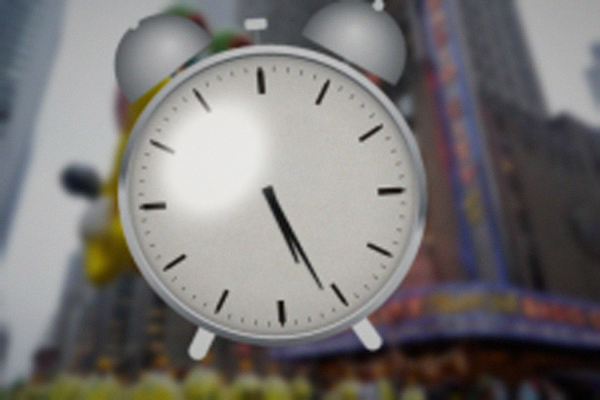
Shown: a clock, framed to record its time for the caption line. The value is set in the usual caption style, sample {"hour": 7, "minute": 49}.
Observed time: {"hour": 5, "minute": 26}
